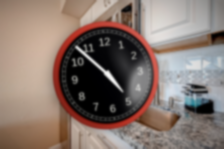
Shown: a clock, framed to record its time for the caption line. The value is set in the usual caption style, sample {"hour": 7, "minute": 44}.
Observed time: {"hour": 4, "minute": 53}
